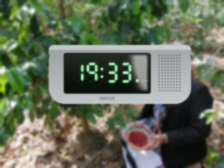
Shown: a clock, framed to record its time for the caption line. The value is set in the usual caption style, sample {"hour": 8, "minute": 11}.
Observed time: {"hour": 19, "minute": 33}
